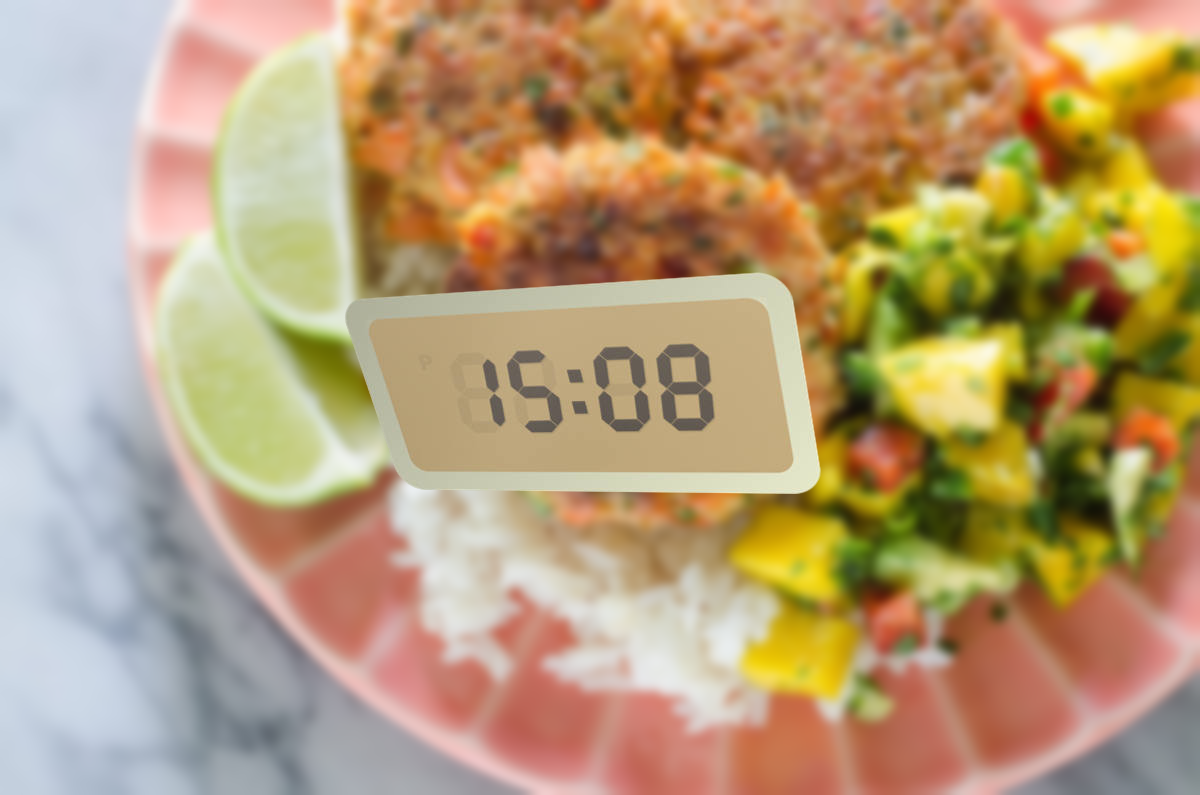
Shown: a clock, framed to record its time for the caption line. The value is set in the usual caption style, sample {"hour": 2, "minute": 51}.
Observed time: {"hour": 15, "minute": 8}
